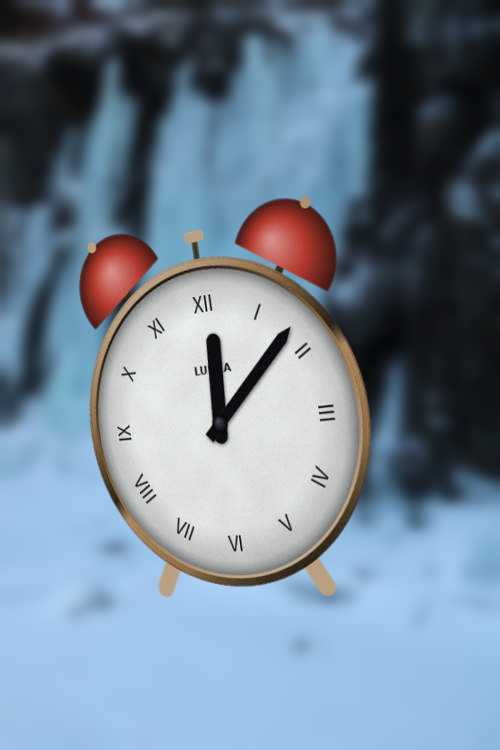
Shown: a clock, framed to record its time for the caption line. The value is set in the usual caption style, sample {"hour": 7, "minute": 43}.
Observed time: {"hour": 12, "minute": 8}
